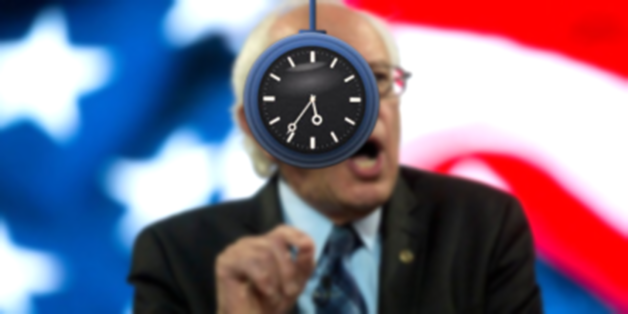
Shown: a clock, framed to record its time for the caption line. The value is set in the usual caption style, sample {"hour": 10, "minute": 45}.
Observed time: {"hour": 5, "minute": 36}
